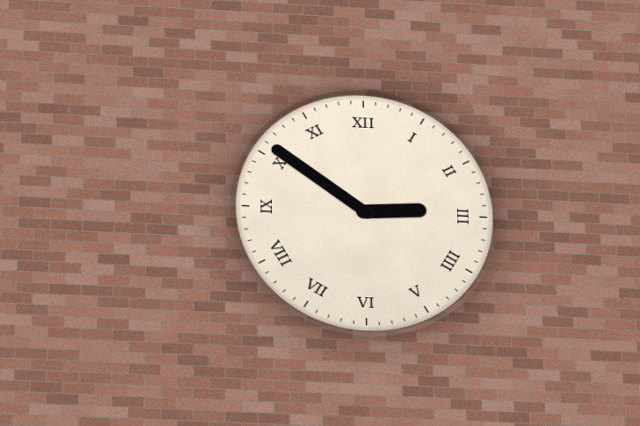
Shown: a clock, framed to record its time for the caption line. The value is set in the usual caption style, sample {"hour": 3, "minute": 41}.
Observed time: {"hour": 2, "minute": 51}
